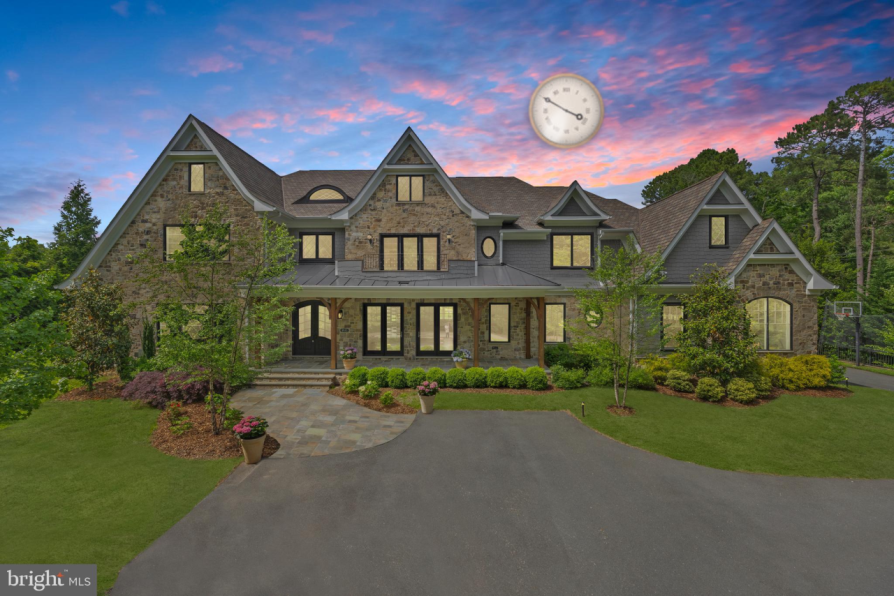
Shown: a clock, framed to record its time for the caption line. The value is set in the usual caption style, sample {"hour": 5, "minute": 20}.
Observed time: {"hour": 3, "minute": 50}
